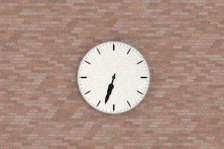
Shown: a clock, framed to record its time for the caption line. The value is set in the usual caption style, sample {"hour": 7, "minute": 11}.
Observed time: {"hour": 6, "minute": 33}
